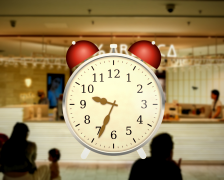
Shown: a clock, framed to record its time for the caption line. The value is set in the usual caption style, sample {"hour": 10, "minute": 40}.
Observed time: {"hour": 9, "minute": 34}
